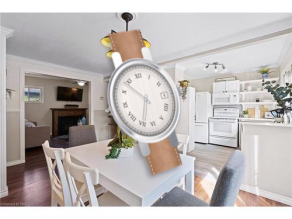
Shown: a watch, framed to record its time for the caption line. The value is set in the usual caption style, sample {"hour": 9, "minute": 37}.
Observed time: {"hour": 6, "minute": 53}
